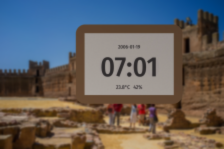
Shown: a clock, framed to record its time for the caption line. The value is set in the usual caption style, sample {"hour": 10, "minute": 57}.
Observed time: {"hour": 7, "minute": 1}
